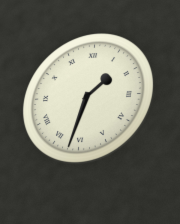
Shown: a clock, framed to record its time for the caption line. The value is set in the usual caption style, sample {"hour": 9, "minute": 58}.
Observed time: {"hour": 1, "minute": 32}
